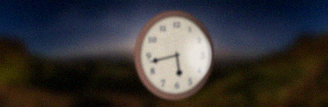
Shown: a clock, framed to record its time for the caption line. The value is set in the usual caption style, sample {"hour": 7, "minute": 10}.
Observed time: {"hour": 5, "minute": 43}
